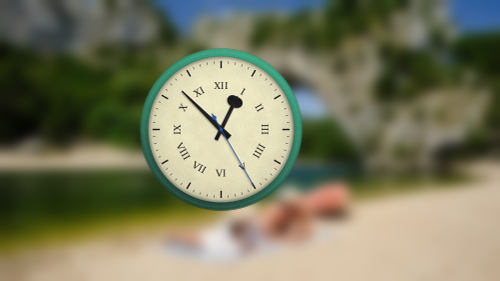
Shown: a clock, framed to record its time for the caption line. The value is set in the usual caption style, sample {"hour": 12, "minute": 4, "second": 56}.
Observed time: {"hour": 12, "minute": 52, "second": 25}
